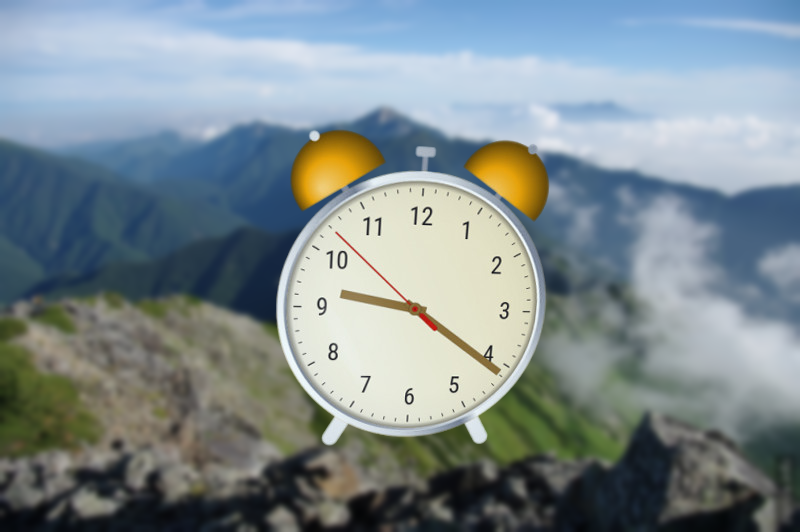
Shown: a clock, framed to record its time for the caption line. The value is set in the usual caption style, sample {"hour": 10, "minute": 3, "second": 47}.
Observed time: {"hour": 9, "minute": 20, "second": 52}
